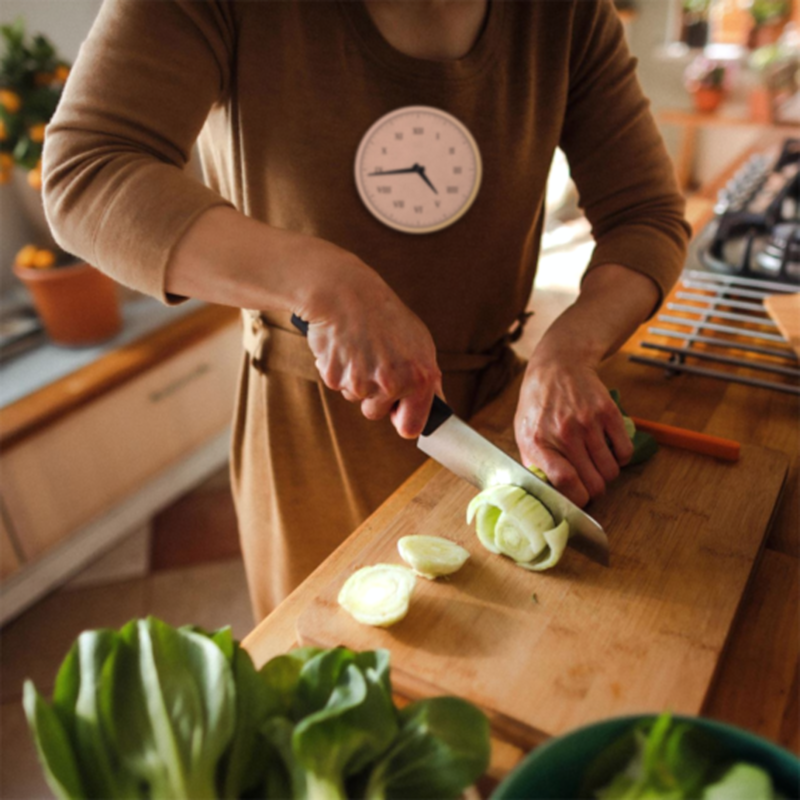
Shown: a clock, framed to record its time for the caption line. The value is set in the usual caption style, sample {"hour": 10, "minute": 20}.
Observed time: {"hour": 4, "minute": 44}
